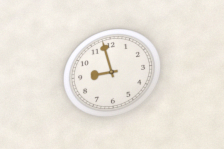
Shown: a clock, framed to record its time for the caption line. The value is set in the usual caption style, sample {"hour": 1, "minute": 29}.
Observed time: {"hour": 8, "minute": 58}
